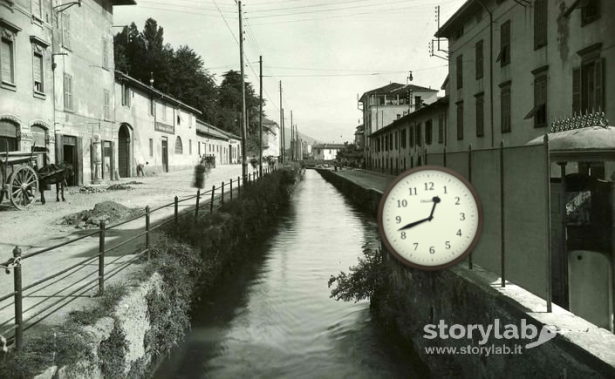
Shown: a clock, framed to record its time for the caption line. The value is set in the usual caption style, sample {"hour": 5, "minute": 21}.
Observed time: {"hour": 12, "minute": 42}
